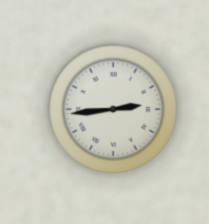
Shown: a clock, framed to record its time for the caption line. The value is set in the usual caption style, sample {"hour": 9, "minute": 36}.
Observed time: {"hour": 2, "minute": 44}
